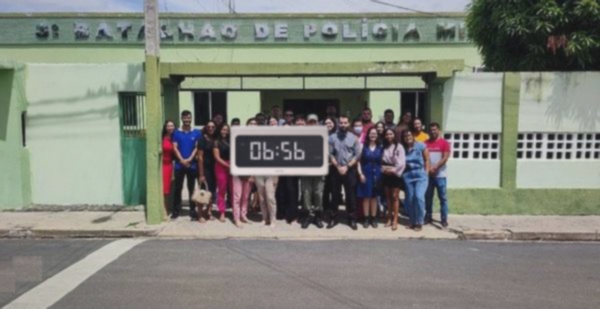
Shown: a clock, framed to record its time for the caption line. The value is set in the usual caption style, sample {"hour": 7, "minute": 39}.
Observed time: {"hour": 6, "minute": 56}
